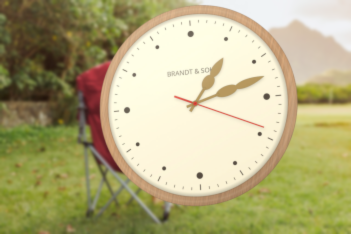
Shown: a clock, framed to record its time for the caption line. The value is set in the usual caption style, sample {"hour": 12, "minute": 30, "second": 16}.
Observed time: {"hour": 1, "minute": 12, "second": 19}
